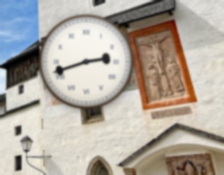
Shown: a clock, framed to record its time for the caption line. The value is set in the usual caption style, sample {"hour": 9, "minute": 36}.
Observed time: {"hour": 2, "minute": 42}
